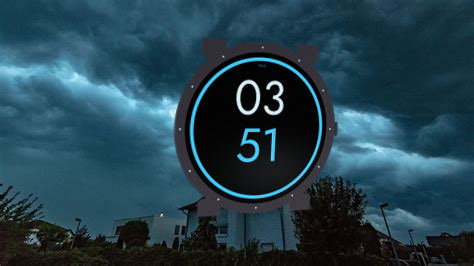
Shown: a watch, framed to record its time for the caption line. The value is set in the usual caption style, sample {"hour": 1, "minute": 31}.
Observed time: {"hour": 3, "minute": 51}
